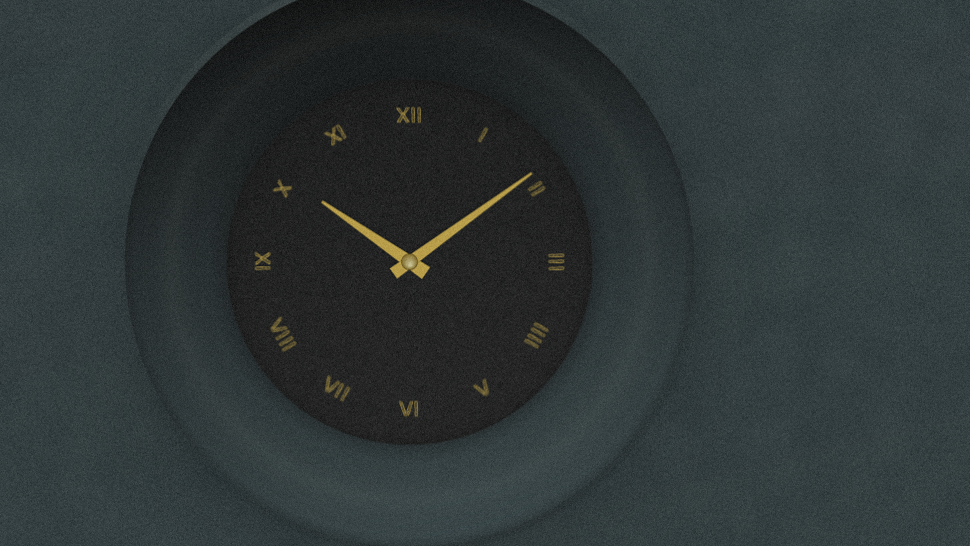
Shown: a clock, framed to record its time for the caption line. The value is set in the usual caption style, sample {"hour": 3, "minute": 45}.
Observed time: {"hour": 10, "minute": 9}
